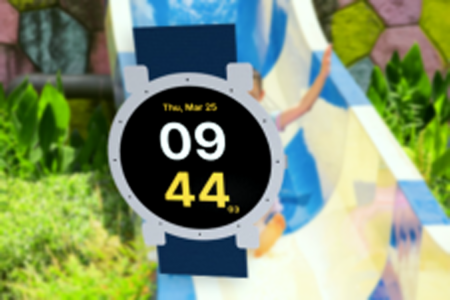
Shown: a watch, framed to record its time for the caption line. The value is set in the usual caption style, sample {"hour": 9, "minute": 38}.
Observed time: {"hour": 9, "minute": 44}
